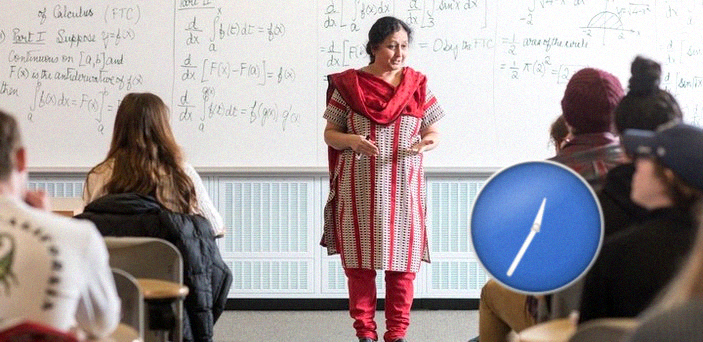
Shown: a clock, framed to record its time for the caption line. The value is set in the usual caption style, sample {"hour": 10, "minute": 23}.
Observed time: {"hour": 12, "minute": 35}
